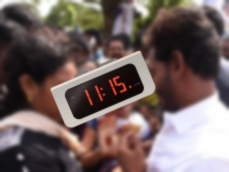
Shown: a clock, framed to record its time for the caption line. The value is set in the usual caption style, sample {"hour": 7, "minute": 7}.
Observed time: {"hour": 11, "minute": 15}
